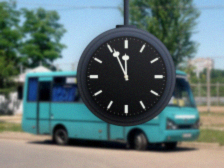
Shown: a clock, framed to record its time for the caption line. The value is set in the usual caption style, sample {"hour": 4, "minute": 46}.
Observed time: {"hour": 11, "minute": 56}
